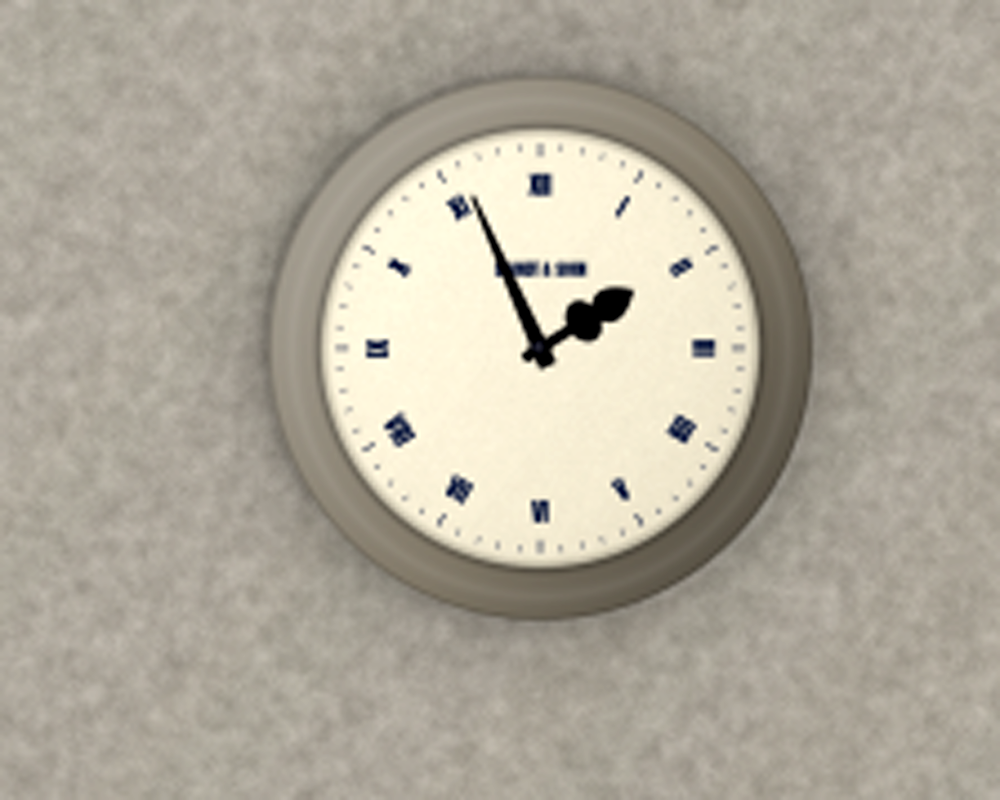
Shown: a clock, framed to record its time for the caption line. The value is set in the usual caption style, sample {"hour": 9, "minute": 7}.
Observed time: {"hour": 1, "minute": 56}
